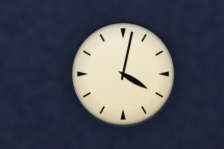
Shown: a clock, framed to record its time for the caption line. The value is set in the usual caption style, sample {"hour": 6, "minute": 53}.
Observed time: {"hour": 4, "minute": 2}
